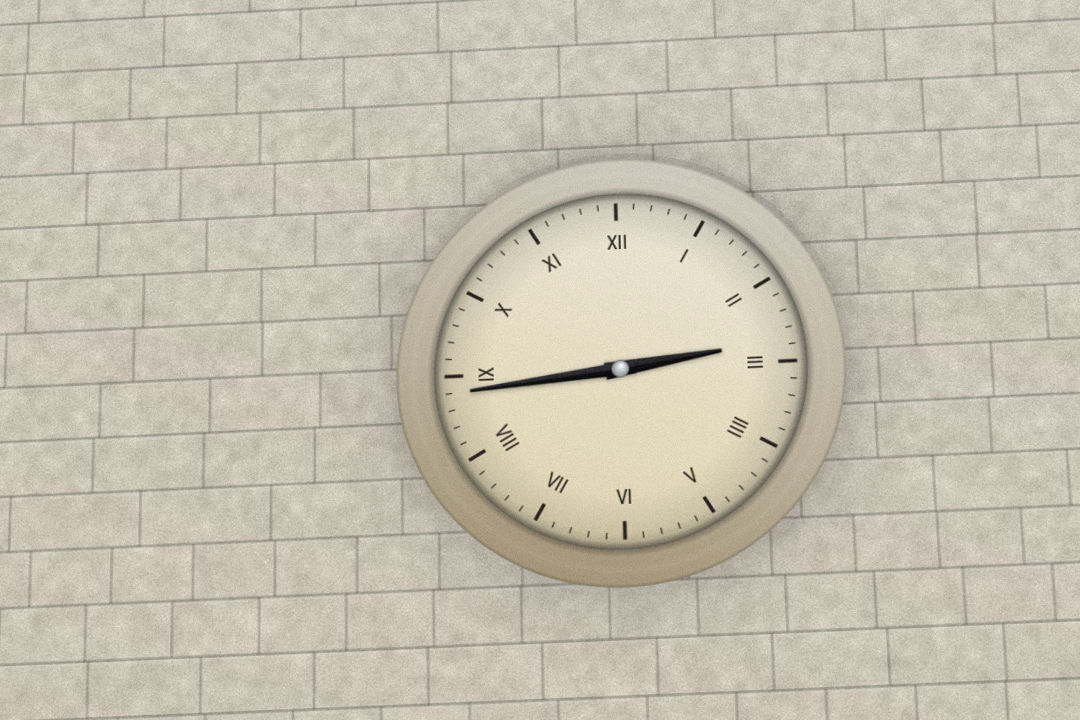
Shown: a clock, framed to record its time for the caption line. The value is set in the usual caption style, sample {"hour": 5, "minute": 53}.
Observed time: {"hour": 2, "minute": 44}
